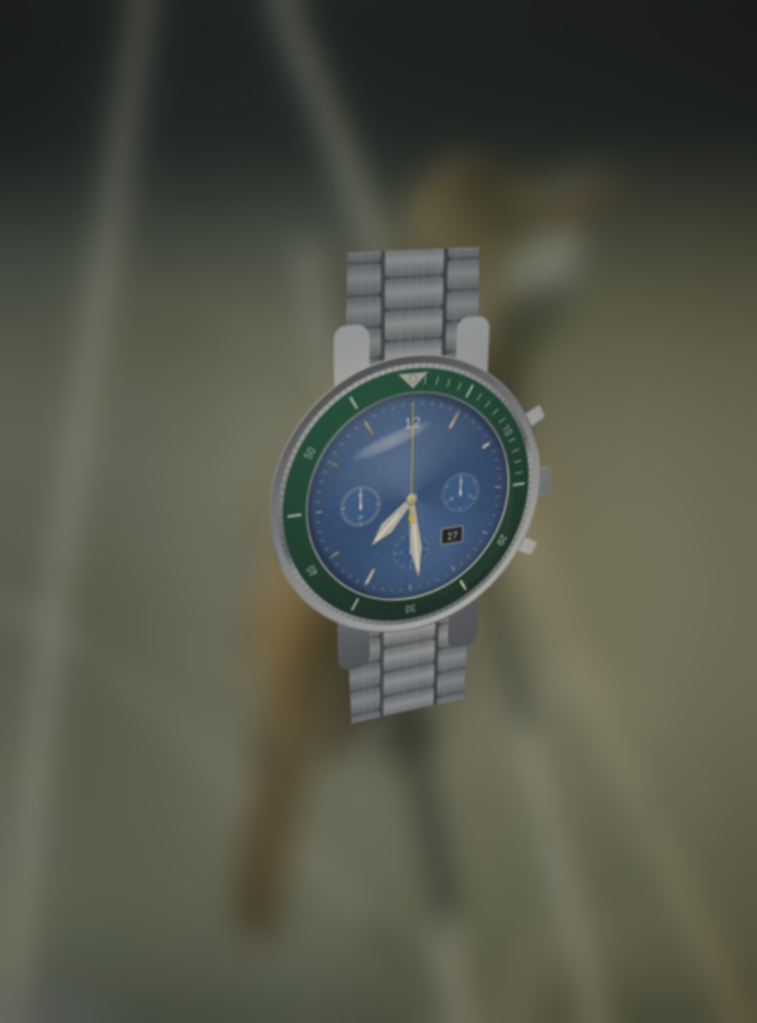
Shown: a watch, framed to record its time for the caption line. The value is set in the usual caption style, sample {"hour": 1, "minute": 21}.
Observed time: {"hour": 7, "minute": 29}
